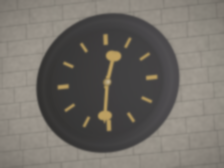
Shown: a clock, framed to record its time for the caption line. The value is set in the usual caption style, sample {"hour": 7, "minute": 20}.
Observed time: {"hour": 12, "minute": 31}
